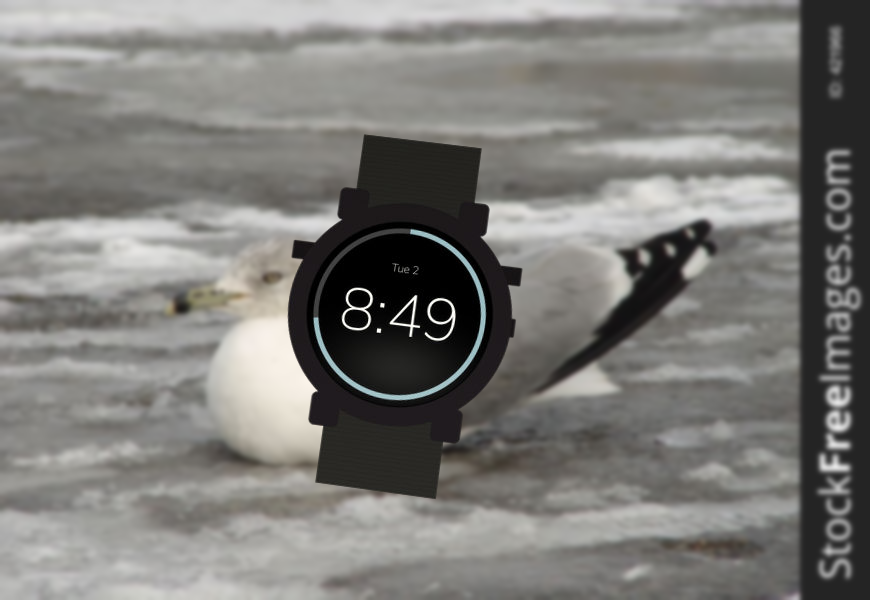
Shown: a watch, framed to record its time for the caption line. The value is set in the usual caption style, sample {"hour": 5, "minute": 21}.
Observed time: {"hour": 8, "minute": 49}
